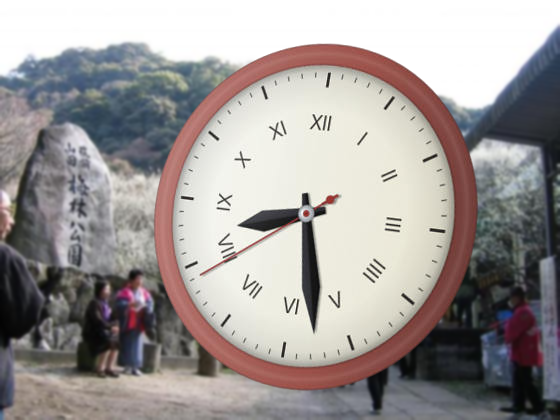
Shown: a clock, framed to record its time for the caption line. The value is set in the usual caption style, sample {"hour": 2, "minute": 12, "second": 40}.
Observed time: {"hour": 8, "minute": 27, "second": 39}
